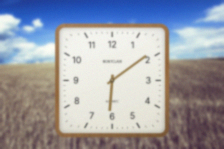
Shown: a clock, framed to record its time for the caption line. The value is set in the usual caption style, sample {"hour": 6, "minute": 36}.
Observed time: {"hour": 6, "minute": 9}
